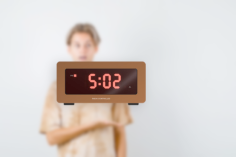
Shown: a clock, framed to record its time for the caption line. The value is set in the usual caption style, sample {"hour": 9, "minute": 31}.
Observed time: {"hour": 5, "minute": 2}
